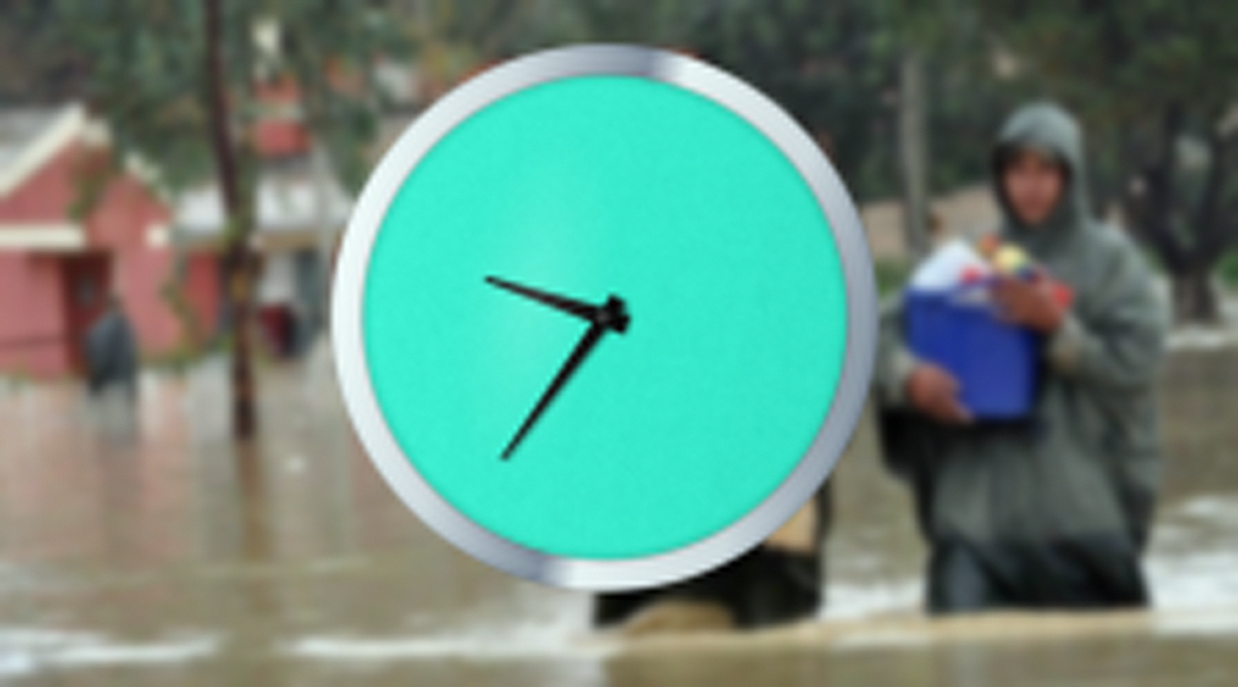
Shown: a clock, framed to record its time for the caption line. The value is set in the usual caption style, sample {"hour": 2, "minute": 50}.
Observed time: {"hour": 9, "minute": 36}
